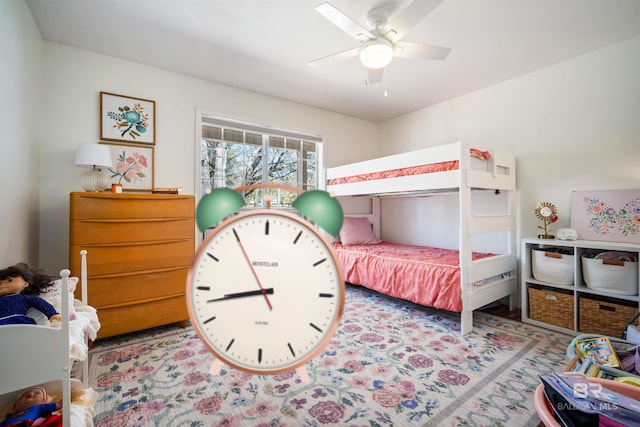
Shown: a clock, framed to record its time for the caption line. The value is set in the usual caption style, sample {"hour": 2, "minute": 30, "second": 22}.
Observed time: {"hour": 8, "minute": 42, "second": 55}
